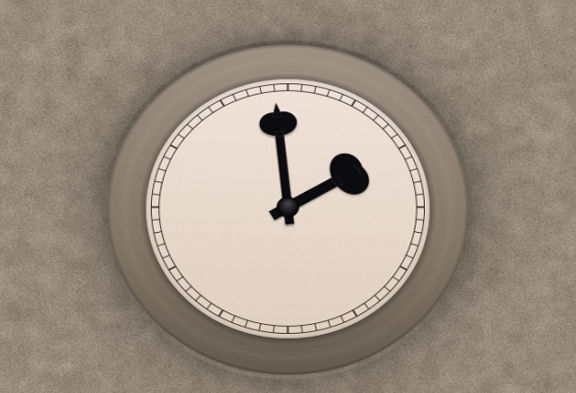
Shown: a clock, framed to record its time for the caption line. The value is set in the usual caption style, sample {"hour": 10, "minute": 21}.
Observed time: {"hour": 1, "minute": 59}
